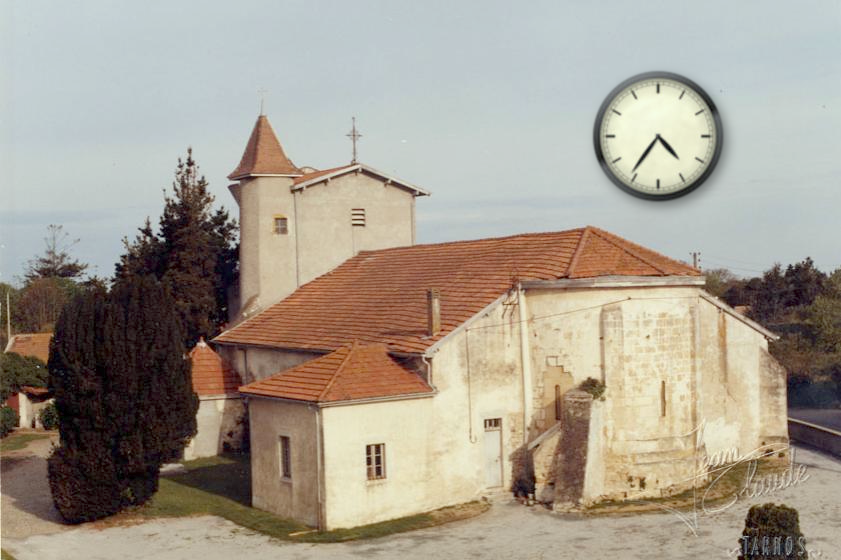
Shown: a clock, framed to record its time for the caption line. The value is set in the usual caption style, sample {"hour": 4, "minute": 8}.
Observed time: {"hour": 4, "minute": 36}
